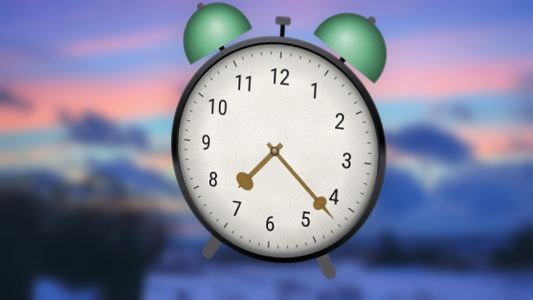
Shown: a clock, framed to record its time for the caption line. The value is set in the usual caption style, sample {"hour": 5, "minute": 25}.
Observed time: {"hour": 7, "minute": 22}
